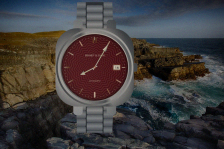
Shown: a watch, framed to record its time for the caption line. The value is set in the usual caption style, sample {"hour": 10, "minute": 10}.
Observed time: {"hour": 8, "minute": 5}
